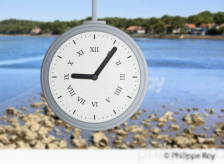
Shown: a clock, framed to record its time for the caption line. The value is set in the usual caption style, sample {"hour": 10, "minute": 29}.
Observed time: {"hour": 9, "minute": 6}
